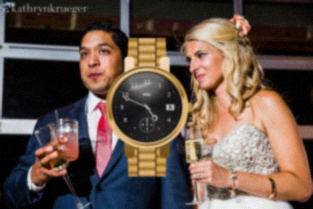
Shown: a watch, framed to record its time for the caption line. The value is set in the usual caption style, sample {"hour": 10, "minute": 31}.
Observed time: {"hour": 4, "minute": 49}
